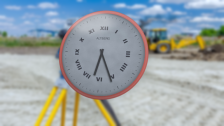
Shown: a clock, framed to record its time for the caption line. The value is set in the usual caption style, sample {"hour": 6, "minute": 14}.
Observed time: {"hour": 6, "minute": 26}
